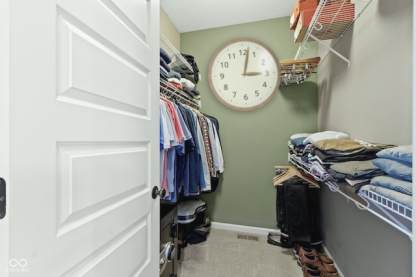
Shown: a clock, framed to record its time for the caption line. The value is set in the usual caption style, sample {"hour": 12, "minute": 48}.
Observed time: {"hour": 3, "minute": 2}
